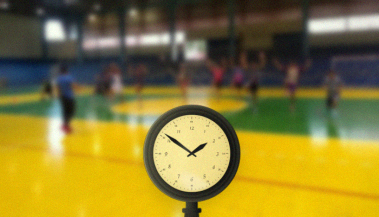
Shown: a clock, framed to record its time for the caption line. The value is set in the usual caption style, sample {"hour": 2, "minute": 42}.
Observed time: {"hour": 1, "minute": 51}
